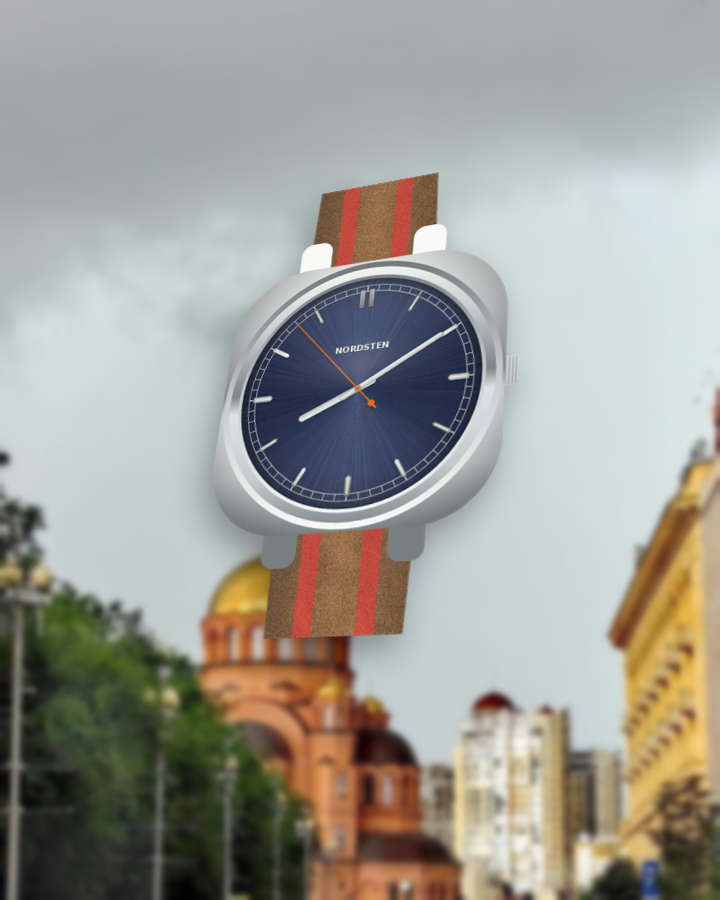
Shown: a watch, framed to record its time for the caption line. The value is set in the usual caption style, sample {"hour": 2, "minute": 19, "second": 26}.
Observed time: {"hour": 8, "minute": 9, "second": 53}
